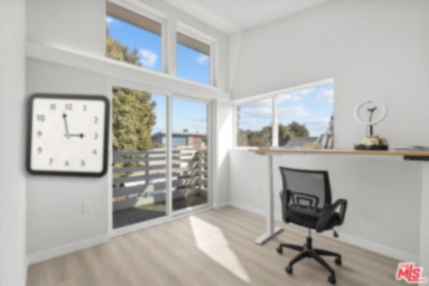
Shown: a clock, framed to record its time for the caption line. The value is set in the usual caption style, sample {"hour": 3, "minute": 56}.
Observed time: {"hour": 2, "minute": 58}
